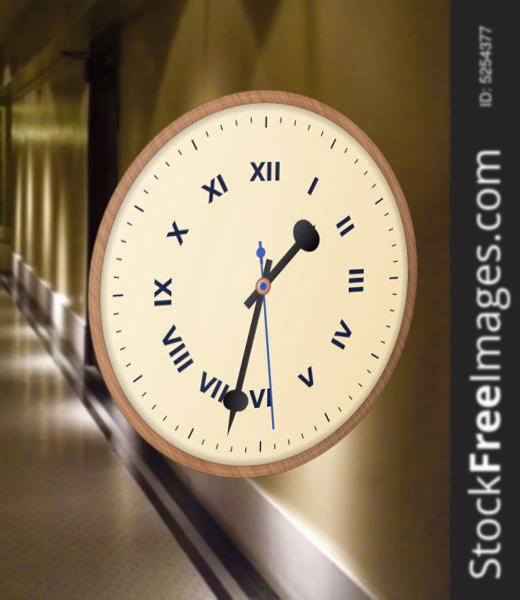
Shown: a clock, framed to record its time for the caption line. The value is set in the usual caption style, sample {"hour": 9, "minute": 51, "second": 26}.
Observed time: {"hour": 1, "minute": 32, "second": 29}
